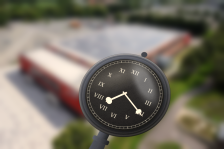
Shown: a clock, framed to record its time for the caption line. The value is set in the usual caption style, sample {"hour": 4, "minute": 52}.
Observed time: {"hour": 7, "minute": 20}
